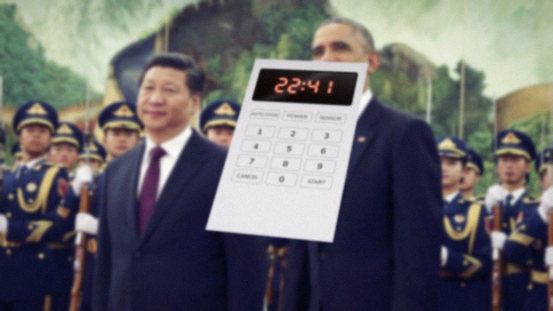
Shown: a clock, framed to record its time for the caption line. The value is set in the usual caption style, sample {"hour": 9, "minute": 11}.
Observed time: {"hour": 22, "minute": 41}
